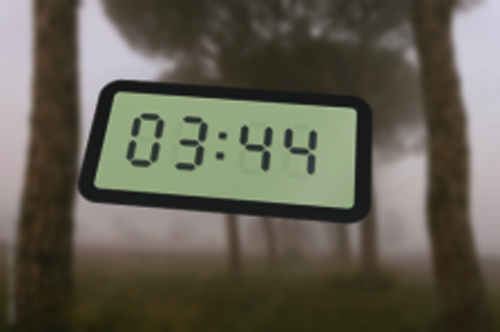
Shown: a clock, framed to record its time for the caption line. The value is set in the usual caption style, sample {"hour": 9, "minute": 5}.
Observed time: {"hour": 3, "minute": 44}
